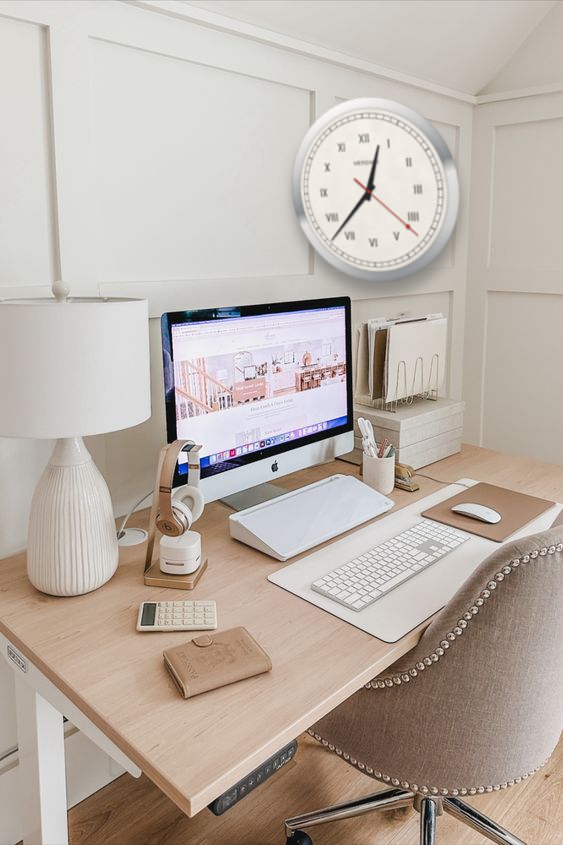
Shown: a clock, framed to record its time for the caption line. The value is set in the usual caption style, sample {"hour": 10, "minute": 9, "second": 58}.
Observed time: {"hour": 12, "minute": 37, "second": 22}
